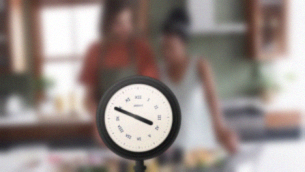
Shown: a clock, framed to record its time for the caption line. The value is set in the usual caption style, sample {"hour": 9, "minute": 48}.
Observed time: {"hour": 3, "minute": 49}
